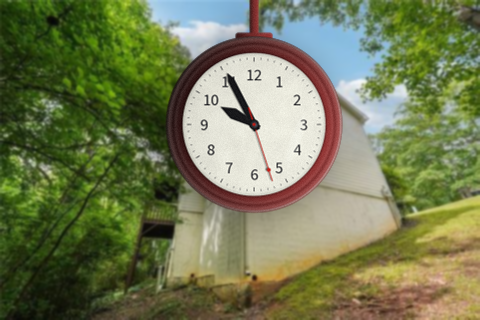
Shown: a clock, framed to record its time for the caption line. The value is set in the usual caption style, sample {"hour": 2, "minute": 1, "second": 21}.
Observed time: {"hour": 9, "minute": 55, "second": 27}
